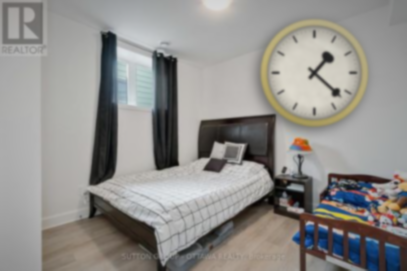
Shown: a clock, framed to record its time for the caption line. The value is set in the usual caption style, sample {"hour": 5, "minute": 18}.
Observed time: {"hour": 1, "minute": 22}
